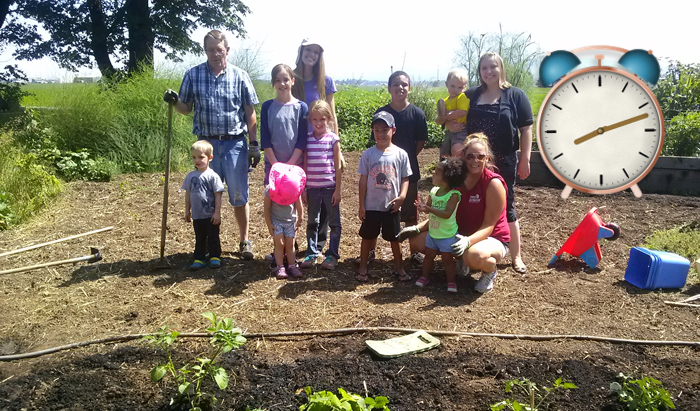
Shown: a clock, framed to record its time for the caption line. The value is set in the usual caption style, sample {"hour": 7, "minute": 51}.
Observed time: {"hour": 8, "minute": 12}
